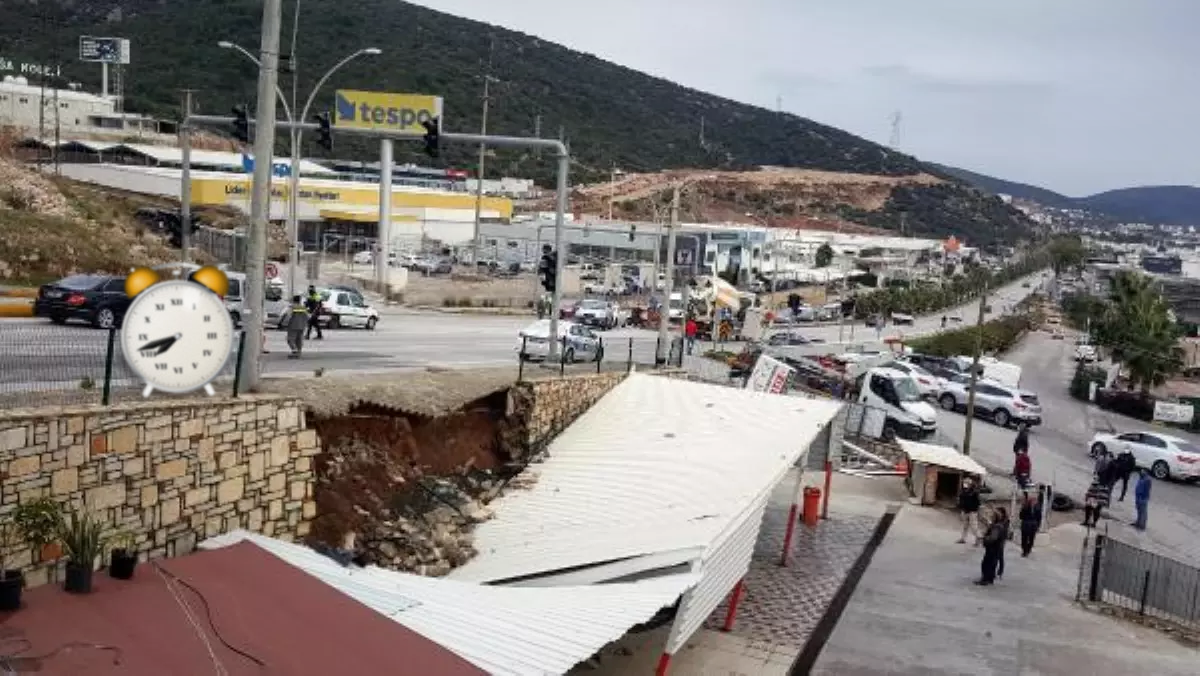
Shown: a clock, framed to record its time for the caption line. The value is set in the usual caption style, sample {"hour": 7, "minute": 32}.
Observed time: {"hour": 7, "minute": 42}
